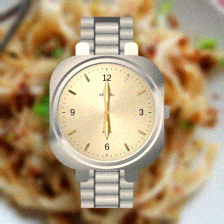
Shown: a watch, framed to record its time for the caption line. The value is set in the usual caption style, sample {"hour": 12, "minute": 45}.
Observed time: {"hour": 6, "minute": 0}
